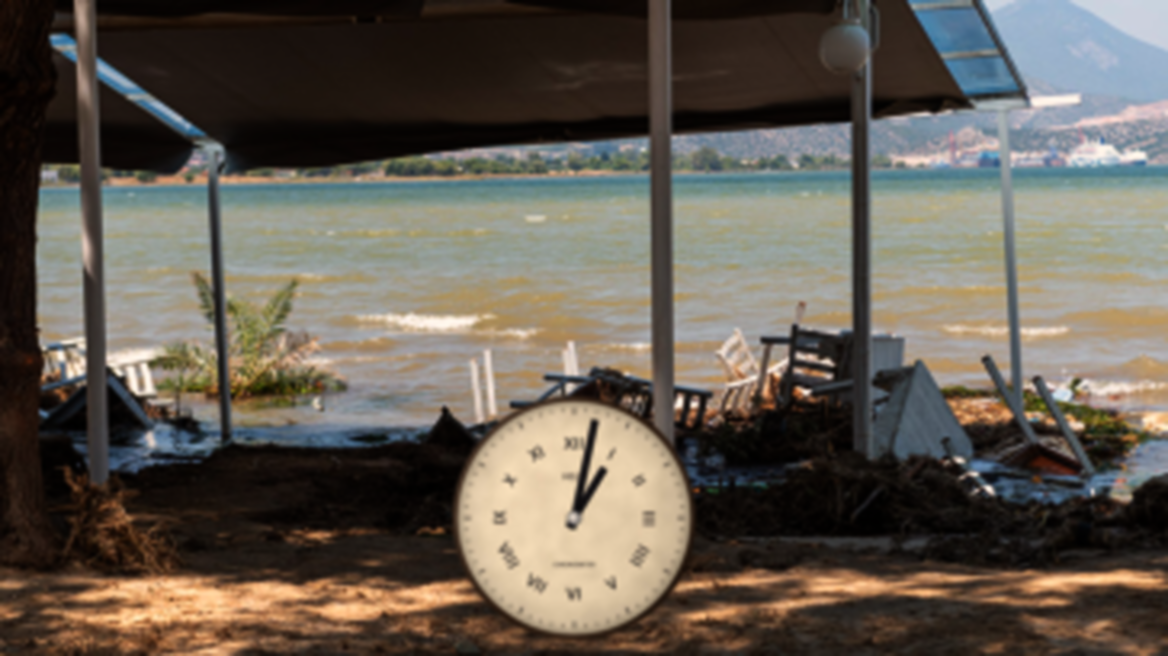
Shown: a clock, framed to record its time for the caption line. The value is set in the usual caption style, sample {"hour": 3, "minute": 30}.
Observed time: {"hour": 1, "minute": 2}
